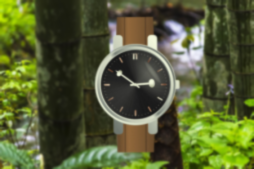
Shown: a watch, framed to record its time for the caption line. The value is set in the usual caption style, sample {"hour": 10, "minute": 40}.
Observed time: {"hour": 2, "minute": 51}
